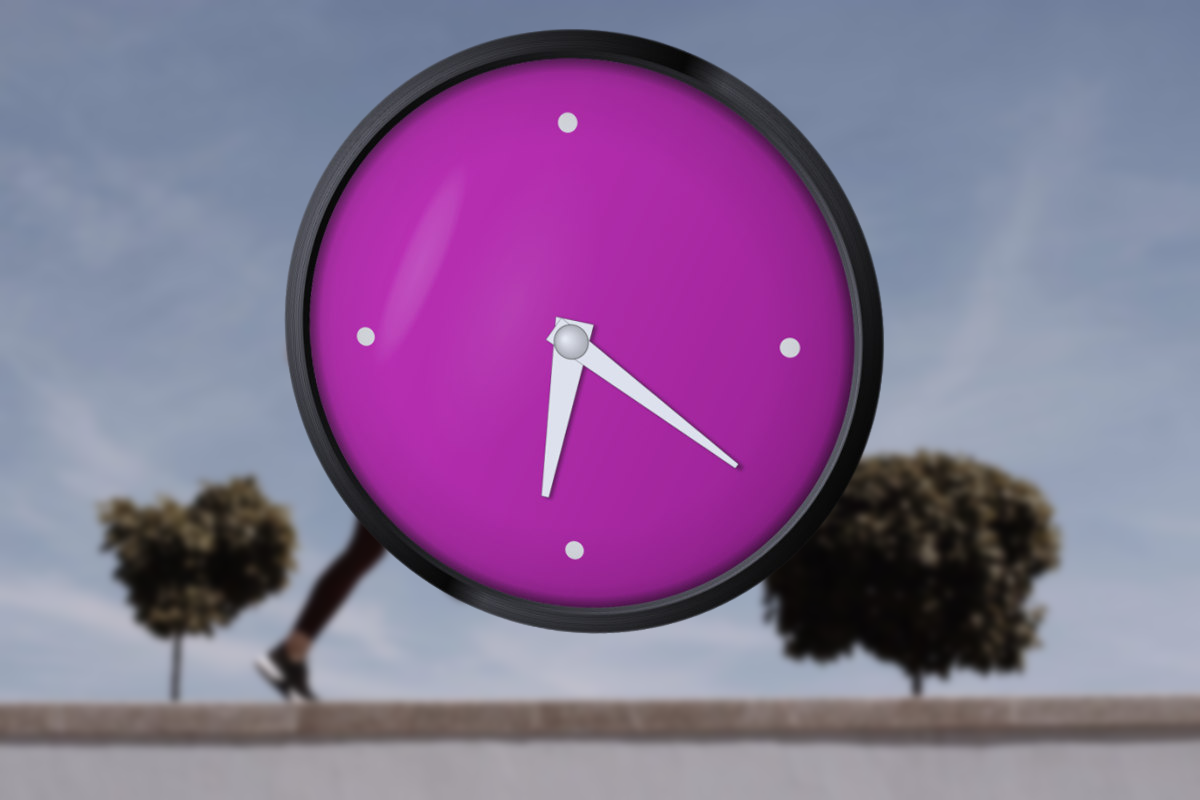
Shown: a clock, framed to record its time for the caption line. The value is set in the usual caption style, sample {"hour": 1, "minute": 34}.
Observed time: {"hour": 6, "minute": 21}
